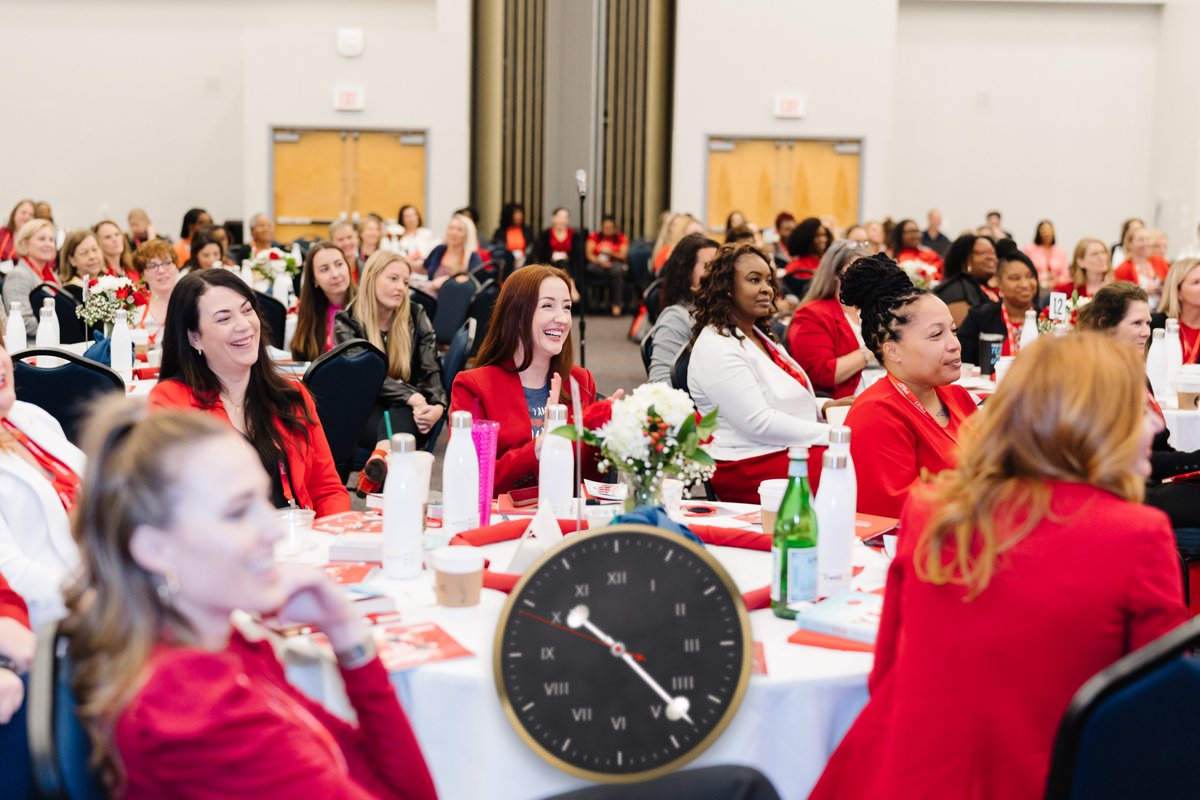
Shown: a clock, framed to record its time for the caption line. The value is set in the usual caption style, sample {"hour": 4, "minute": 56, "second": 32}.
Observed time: {"hour": 10, "minute": 22, "second": 49}
